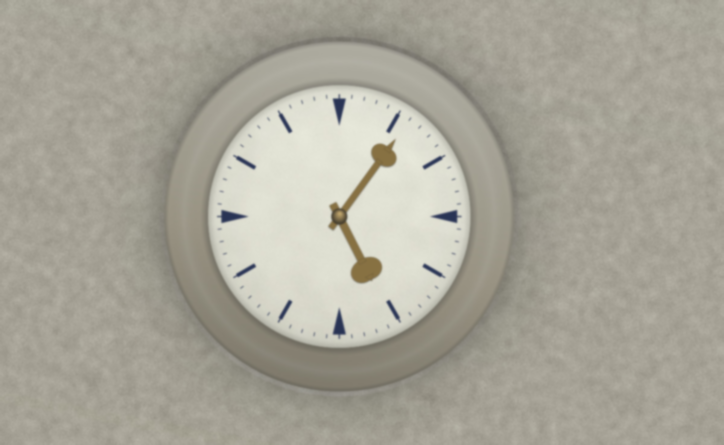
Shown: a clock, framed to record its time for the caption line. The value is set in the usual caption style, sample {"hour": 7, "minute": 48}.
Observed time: {"hour": 5, "minute": 6}
